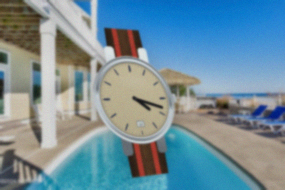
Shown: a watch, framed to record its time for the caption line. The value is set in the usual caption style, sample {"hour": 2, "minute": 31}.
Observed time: {"hour": 4, "minute": 18}
